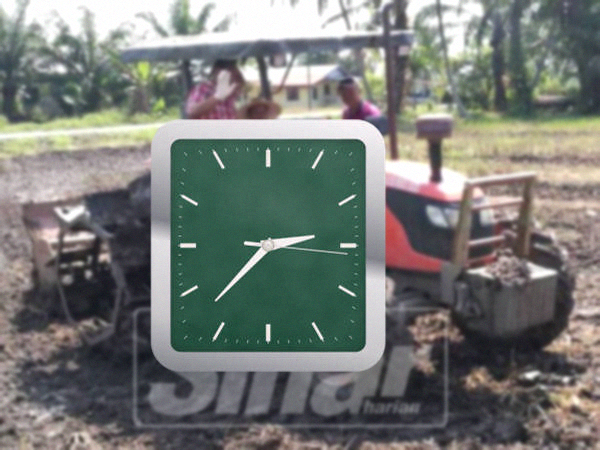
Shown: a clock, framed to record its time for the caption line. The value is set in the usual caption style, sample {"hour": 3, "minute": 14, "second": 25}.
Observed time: {"hour": 2, "minute": 37, "second": 16}
